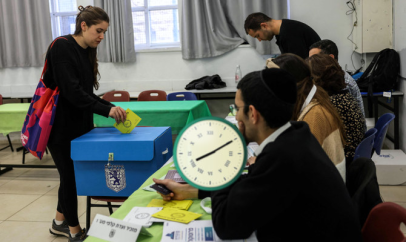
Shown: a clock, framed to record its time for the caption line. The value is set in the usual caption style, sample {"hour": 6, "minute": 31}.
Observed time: {"hour": 8, "minute": 10}
